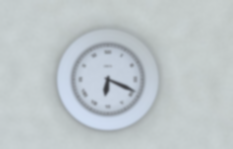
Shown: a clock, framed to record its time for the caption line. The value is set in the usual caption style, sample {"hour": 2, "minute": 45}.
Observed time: {"hour": 6, "minute": 19}
